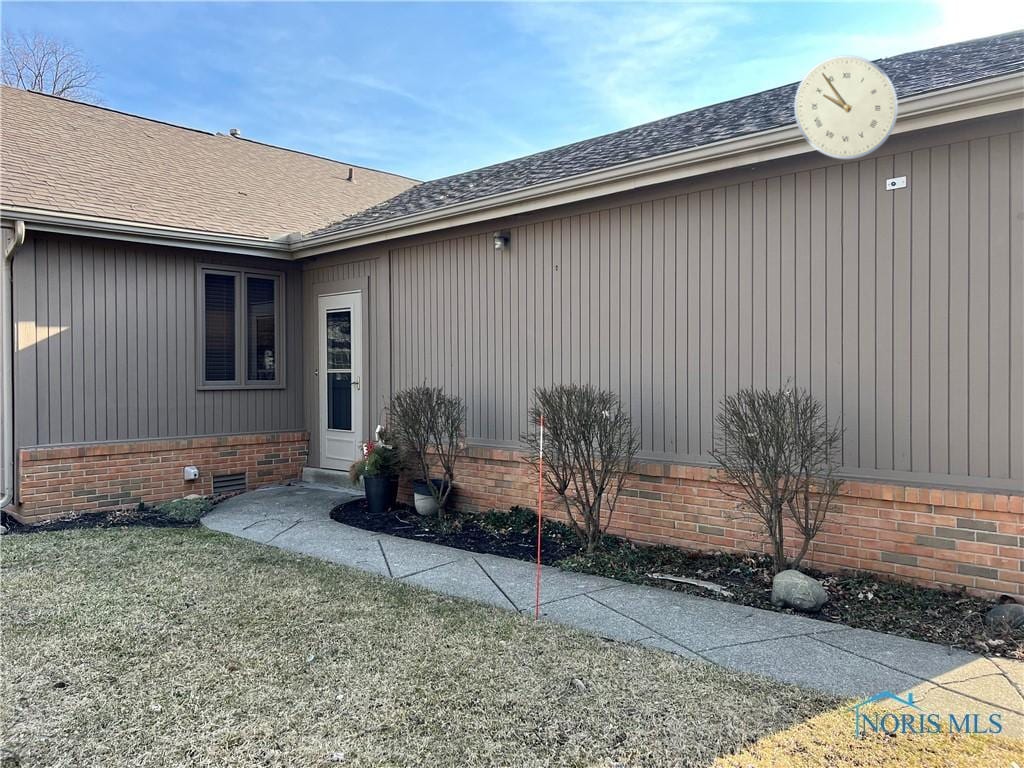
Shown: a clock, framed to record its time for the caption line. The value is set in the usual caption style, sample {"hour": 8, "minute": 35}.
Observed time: {"hour": 9, "minute": 54}
